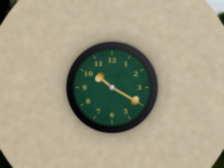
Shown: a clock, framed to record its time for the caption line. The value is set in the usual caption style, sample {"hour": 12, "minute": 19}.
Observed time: {"hour": 10, "minute": 20}
